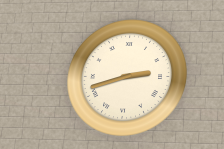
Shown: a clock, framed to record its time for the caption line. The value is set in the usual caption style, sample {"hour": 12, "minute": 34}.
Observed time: {"hour": 2, "minute": 42}
